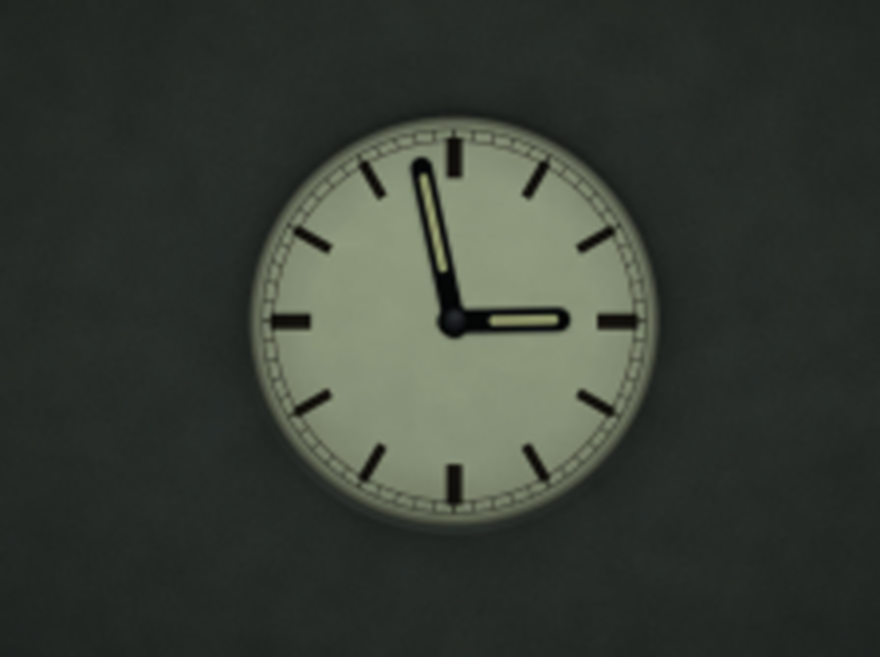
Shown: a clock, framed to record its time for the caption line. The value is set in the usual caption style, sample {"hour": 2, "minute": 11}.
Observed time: {"hour": 2, "minute": 58}
